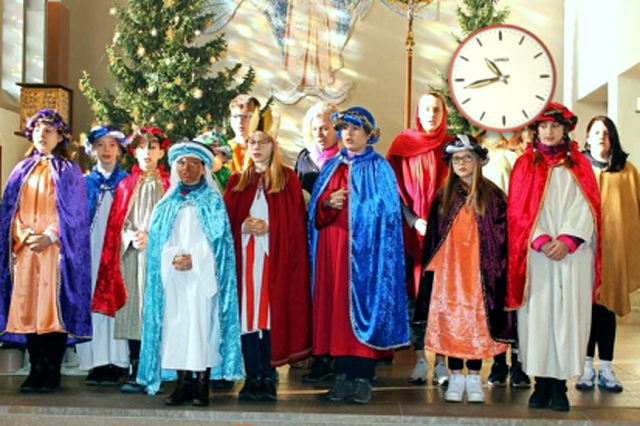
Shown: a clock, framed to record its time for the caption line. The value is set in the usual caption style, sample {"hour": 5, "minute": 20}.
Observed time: {"hour": 10, "minute": 43}
